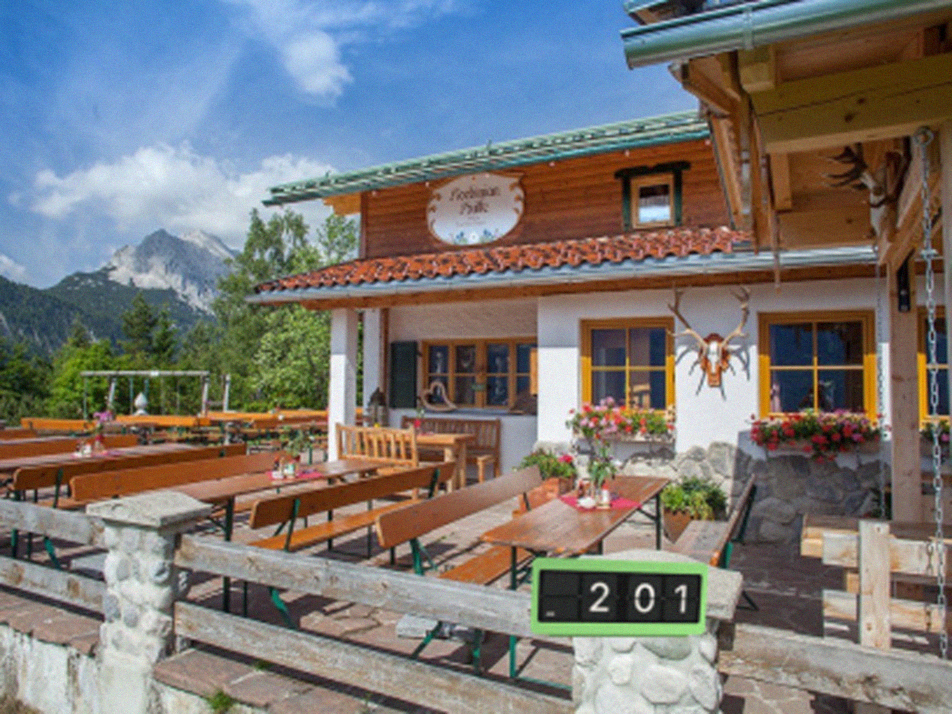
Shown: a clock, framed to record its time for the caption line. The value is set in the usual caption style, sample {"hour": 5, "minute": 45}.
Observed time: {"hour": 2, "minute": 1}
